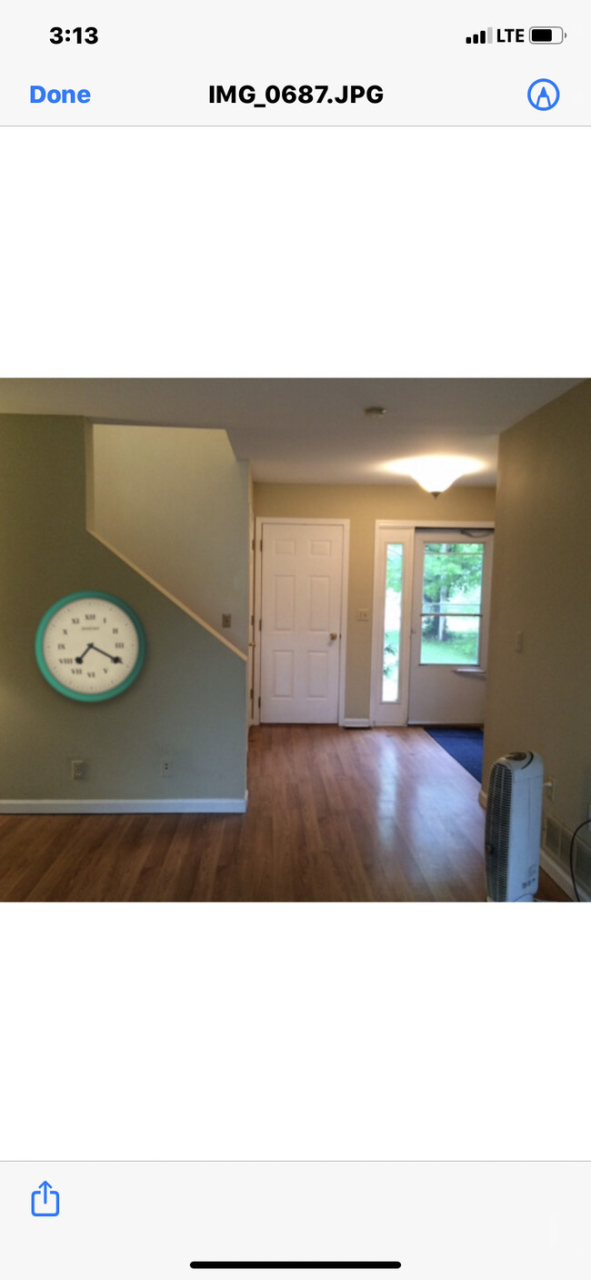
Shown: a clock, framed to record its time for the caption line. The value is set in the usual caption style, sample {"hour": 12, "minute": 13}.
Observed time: {"hour": 7, "minute": 20}
